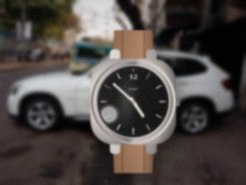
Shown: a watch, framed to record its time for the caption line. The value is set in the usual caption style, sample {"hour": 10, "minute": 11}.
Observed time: {"hour": 4, "minute": 52}
